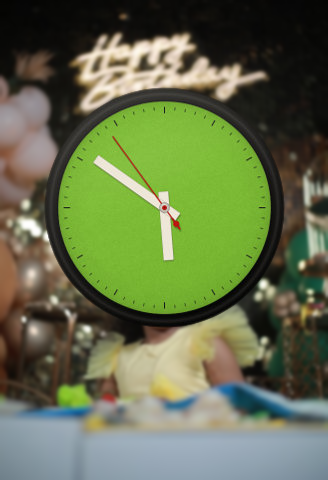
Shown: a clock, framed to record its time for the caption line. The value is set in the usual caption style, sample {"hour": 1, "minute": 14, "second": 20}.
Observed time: {"hour": 5, "minute": 50, "second": 54}
